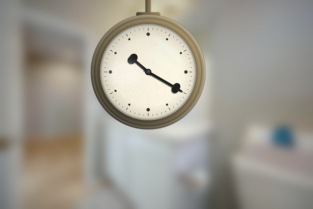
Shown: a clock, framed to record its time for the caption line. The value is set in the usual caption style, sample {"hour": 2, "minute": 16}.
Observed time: {"hour": 10, "minute": 20}
